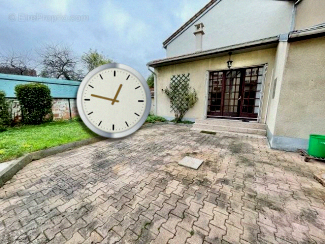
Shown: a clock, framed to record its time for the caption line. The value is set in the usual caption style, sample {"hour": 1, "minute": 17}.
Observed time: {"hour": 12, "minute": 47}
